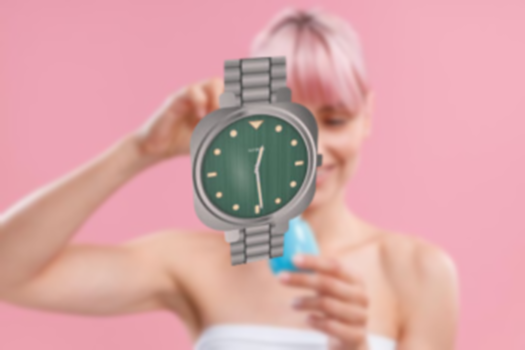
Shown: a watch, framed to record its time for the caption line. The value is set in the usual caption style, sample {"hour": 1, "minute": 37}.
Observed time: {"hour": 12, "minute": 29}
